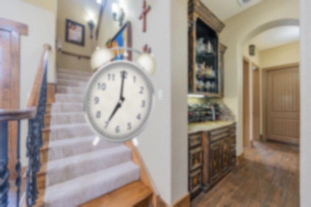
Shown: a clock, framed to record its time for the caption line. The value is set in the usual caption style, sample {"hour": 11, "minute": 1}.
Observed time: {"hour": 7, "minute": 0}
